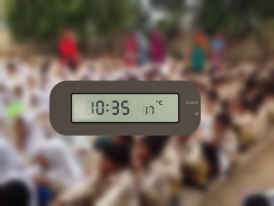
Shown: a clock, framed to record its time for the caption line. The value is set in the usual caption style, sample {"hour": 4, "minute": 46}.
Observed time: {"hour": 10, "minute": 35}
